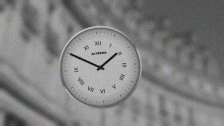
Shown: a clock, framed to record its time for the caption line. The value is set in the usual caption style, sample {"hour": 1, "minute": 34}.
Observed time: {"hour": 1, "minute": 50}
